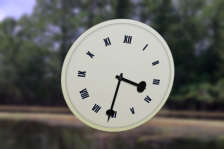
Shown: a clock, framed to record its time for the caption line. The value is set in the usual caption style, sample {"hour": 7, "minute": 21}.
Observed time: {"hour": 3, "minute": 31}
